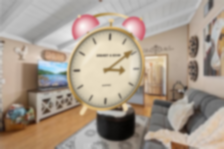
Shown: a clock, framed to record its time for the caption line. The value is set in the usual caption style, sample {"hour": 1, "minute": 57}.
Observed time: {"hour": 3, "minute": 9}
